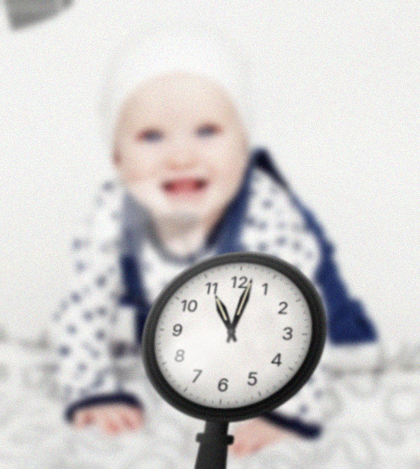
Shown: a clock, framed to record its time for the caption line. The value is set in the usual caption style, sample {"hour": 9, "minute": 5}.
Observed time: {"hour": 11, "minute": 2}
